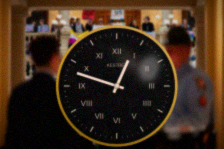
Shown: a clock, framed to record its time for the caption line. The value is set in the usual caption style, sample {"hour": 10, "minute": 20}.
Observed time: {"hour": 12, "minute": 48}
